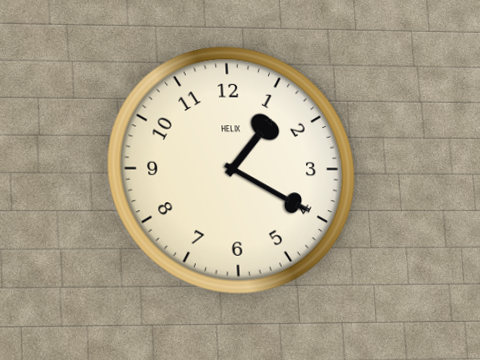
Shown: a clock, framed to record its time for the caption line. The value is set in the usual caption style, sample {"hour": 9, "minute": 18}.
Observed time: {"hour": 1, "minute": 20}
